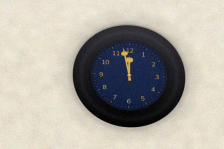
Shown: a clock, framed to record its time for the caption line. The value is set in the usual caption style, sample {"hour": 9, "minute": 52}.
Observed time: {"hour": 11, "minute": 58}
